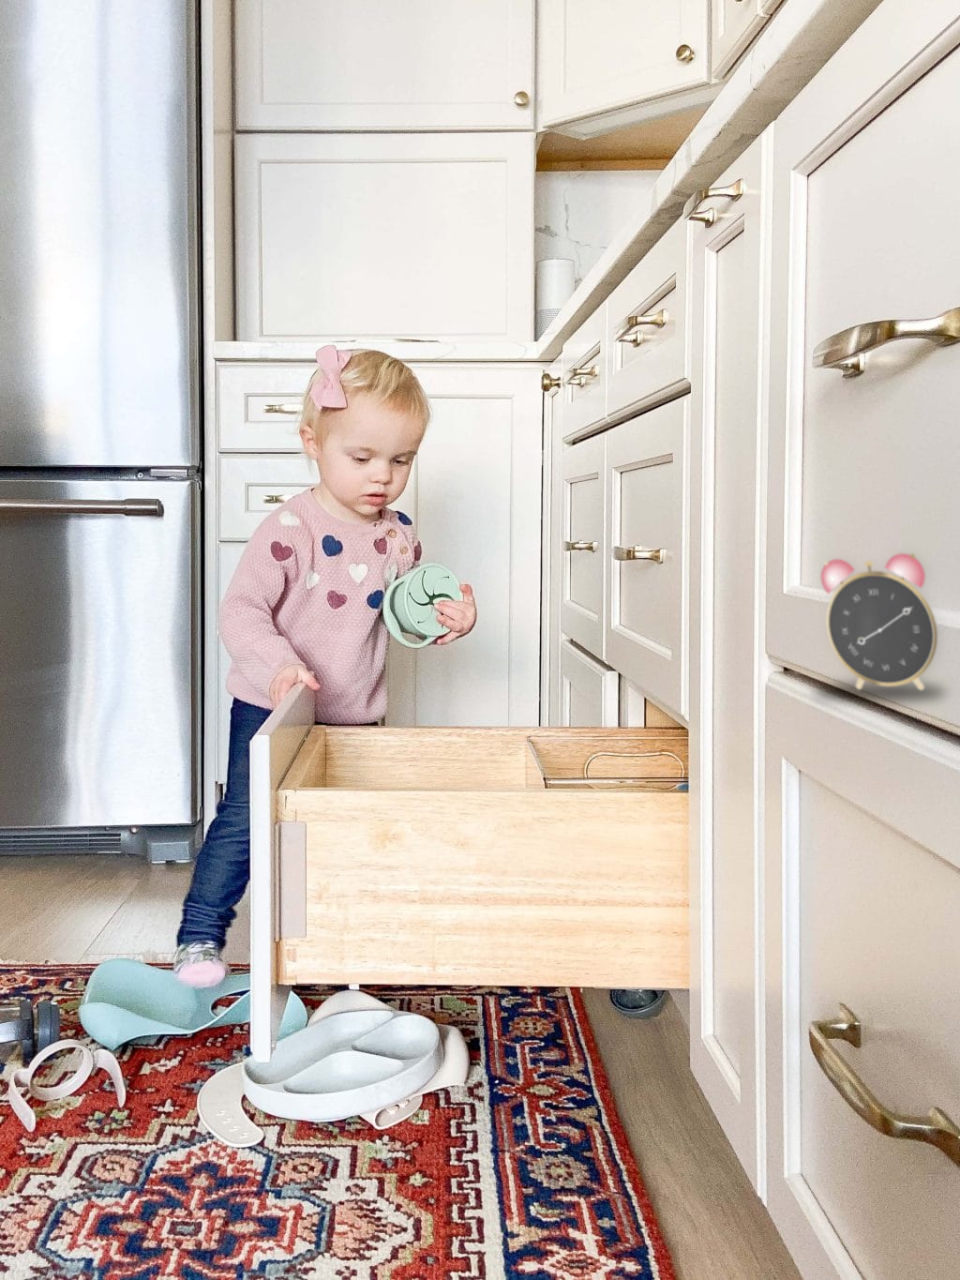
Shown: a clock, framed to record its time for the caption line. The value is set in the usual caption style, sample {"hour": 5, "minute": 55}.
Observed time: {"hour": 8, "minute": 10}
